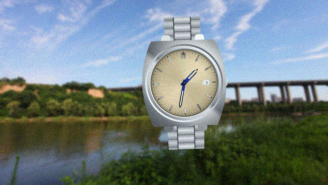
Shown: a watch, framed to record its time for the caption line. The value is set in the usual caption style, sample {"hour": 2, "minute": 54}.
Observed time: {"hour": 1, "minute": 32}
